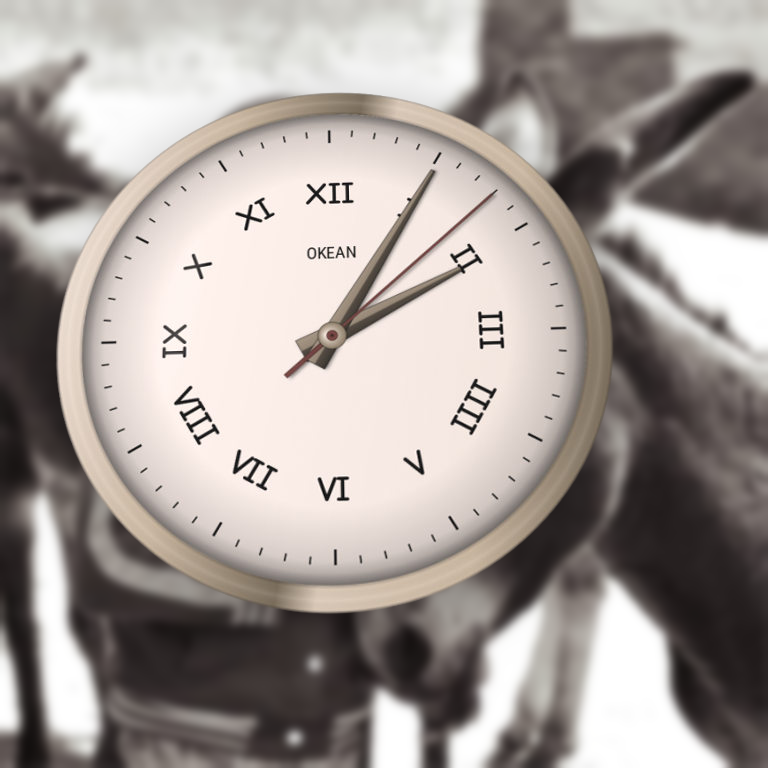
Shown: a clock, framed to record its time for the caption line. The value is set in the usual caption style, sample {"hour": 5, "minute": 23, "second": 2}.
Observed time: {"hour": 2, "minute": 5, "second": 8}
